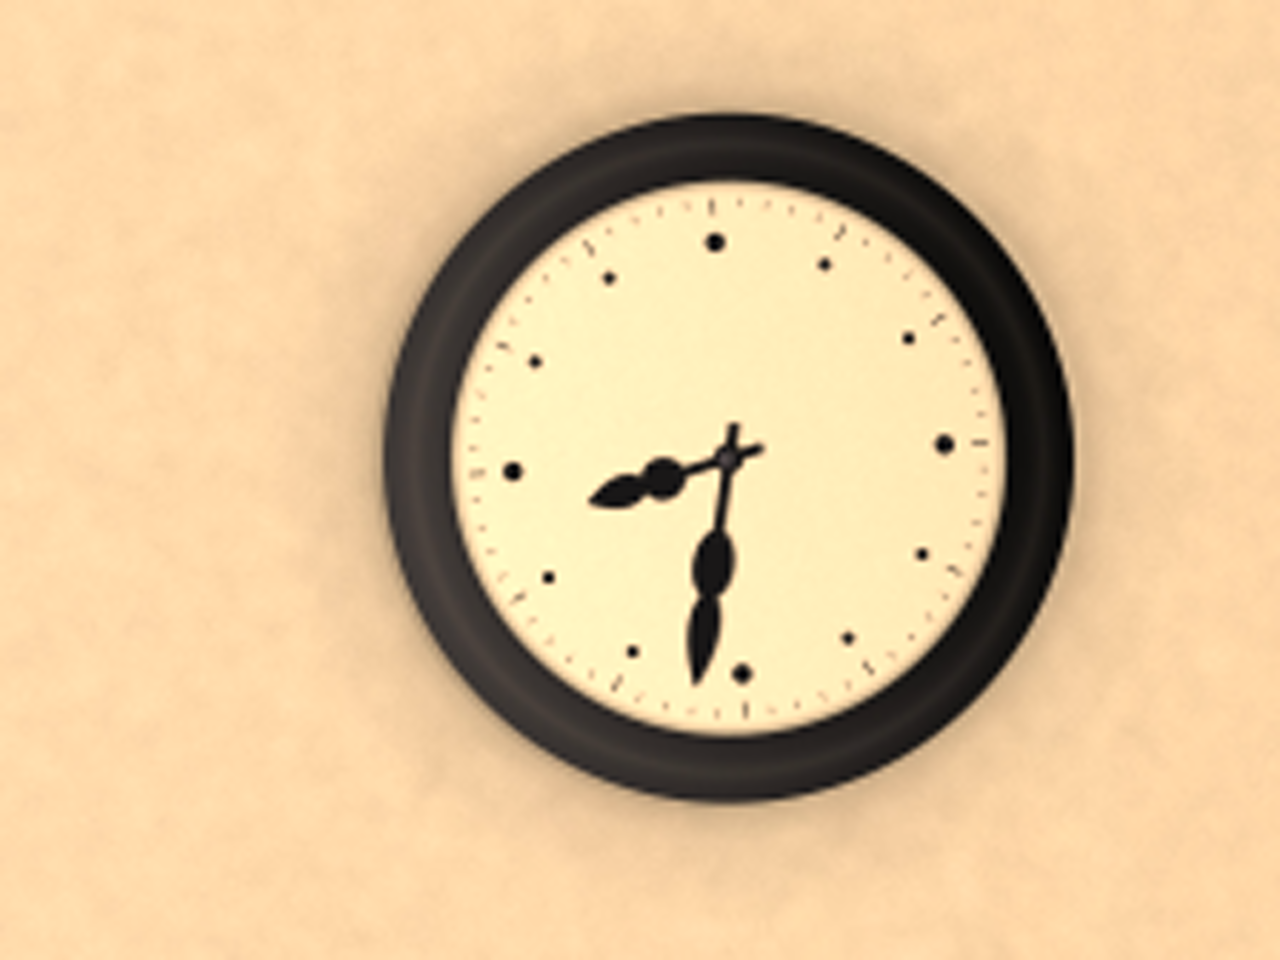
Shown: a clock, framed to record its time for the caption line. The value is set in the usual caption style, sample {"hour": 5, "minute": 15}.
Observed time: {"hour": 8, "minute": 32}
